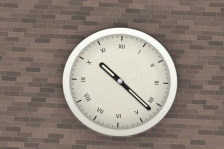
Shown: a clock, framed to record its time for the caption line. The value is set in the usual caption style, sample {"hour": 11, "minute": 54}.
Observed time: {"hour": 10, "minute": 22}
